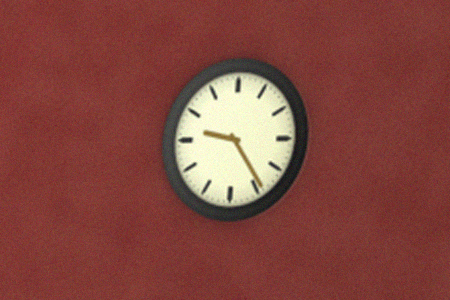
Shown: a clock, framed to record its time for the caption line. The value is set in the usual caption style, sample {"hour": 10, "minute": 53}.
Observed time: {"hour": 9, "minute": 24}
